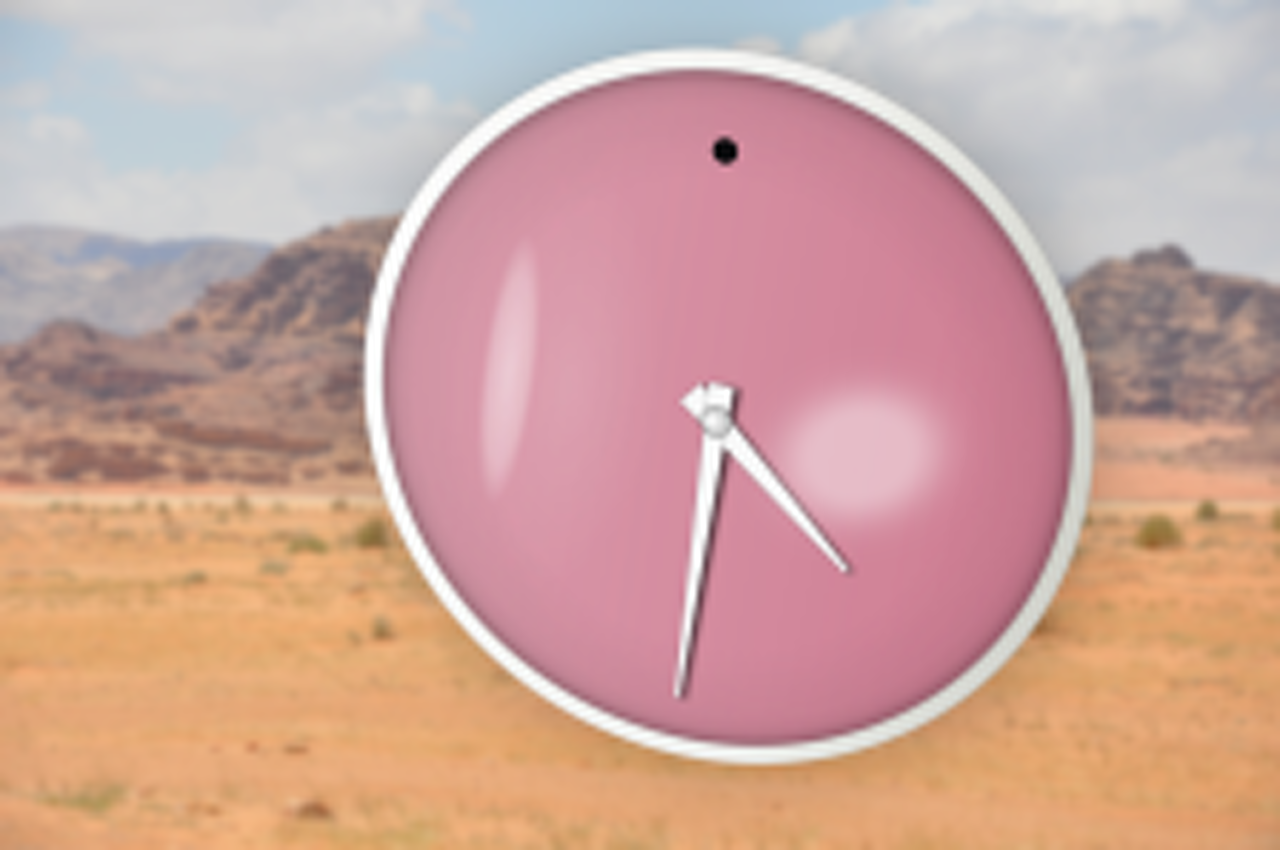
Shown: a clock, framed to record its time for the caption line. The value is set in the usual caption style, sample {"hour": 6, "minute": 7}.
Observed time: {"hour": 4, "minute": 31}
